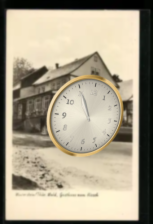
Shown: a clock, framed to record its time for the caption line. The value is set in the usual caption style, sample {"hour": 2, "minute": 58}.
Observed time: {"hour": 10, "minute": 55}
